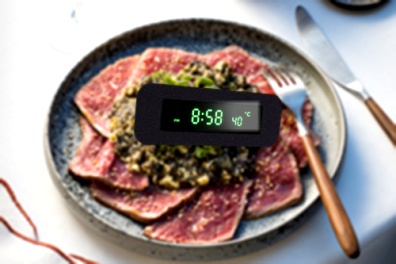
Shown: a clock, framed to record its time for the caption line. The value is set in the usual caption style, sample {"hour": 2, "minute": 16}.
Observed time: {"hour": 8, "minute": 58}
